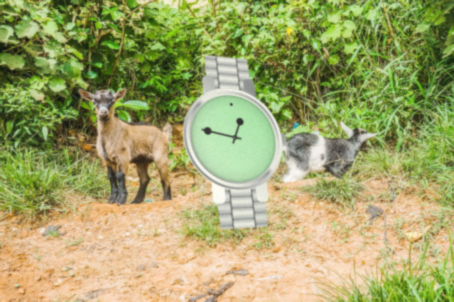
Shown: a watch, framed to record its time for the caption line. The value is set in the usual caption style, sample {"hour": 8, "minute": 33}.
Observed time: {"hour": 12, "minute": 47}
